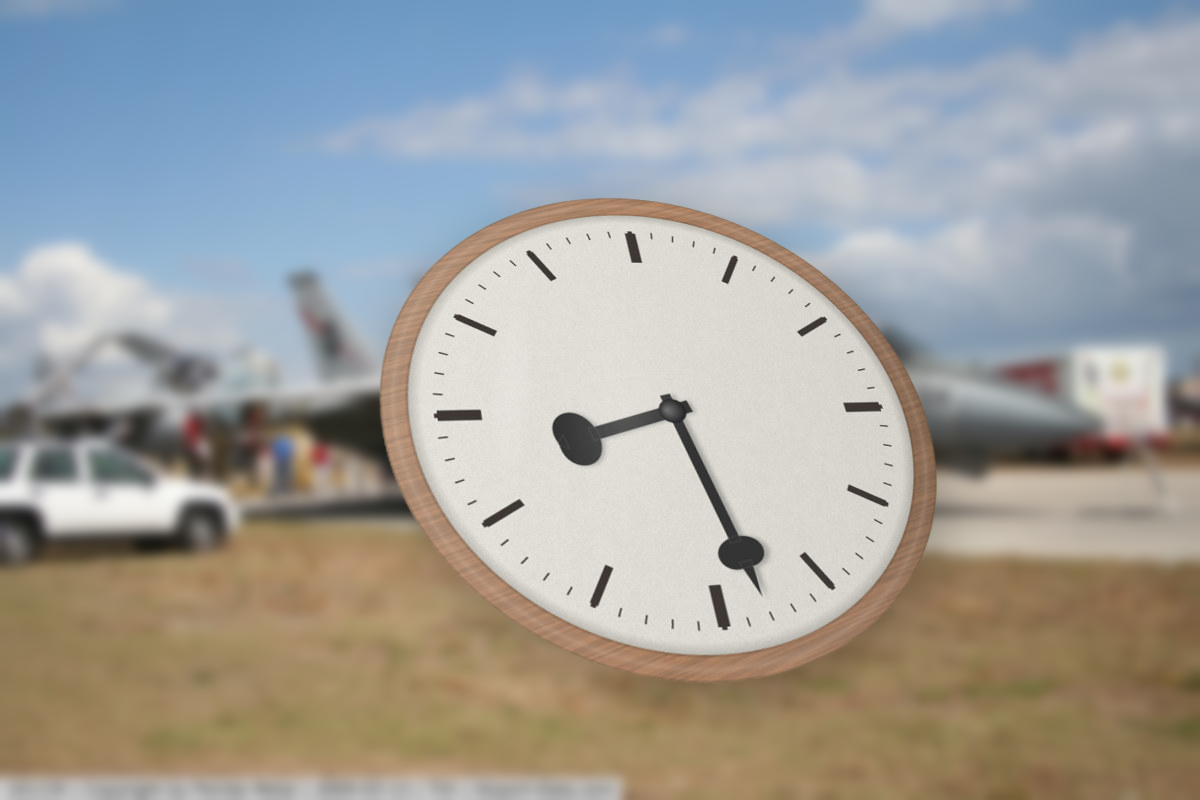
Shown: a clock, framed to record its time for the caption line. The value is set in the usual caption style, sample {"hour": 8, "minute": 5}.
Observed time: {"hour": 8, "minute": 28}
